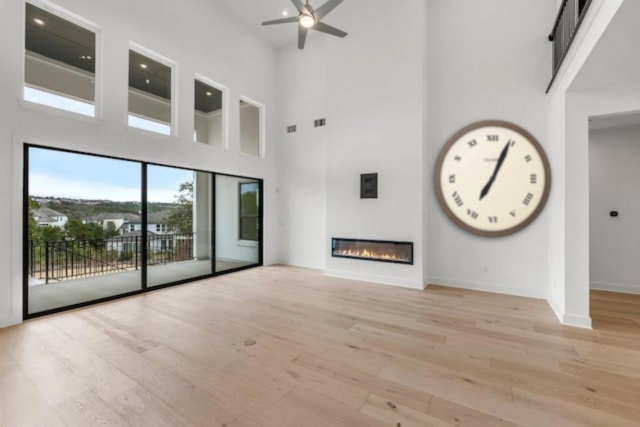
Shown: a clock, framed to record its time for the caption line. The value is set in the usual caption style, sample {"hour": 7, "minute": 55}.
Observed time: {"hour": 7, "minute": 4}
